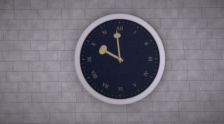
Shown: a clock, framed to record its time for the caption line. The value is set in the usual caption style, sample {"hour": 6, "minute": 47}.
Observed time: {"hour": 9, "minute": 59}
